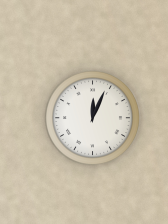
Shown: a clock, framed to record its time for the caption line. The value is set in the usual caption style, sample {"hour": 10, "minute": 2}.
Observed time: {"hour": 12, "minute": 4}
